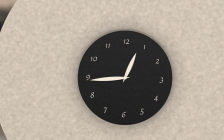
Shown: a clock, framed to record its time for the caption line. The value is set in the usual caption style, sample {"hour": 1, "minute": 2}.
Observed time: {"hour": 12, "minute": 44}
